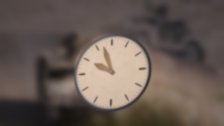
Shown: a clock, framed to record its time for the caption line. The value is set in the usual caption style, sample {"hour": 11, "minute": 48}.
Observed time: {"hour": 9, "minute": 57}
